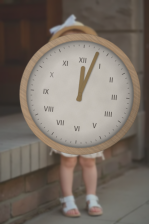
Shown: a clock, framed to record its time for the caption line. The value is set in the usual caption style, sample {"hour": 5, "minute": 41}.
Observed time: {"hour": 12, "minute": 3}
